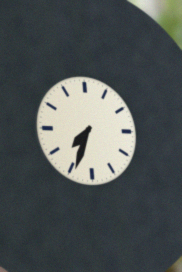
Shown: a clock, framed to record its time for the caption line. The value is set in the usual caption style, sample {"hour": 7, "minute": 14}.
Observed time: {"hour": 7, "minute": 34}
